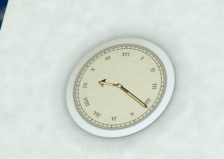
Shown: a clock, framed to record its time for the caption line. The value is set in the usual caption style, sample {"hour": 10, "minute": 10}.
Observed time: {"hour": 9, "minute": 21}
